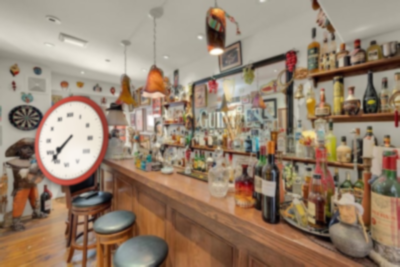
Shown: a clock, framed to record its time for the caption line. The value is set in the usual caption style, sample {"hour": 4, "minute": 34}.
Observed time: {"hour": 7, "minute": 37}
